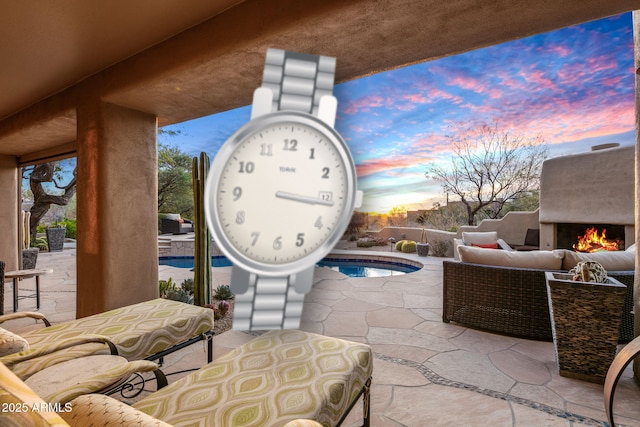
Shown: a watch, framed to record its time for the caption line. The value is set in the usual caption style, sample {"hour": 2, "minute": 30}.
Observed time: {"hour": 3, "minute": 16}
